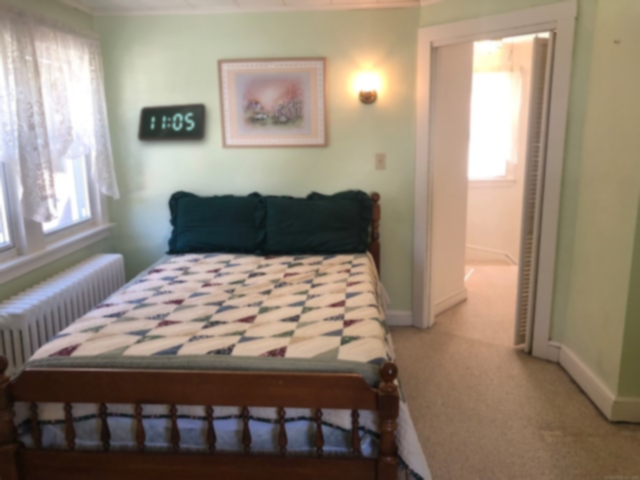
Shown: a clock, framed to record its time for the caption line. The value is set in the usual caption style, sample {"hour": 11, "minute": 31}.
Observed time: {"hour": 11, "minute": 5}
